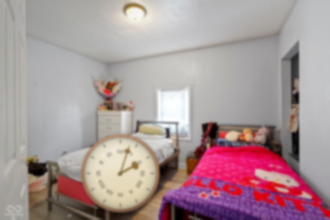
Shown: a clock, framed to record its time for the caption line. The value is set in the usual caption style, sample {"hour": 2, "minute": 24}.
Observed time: {"hour": 2, "minute": 3}
